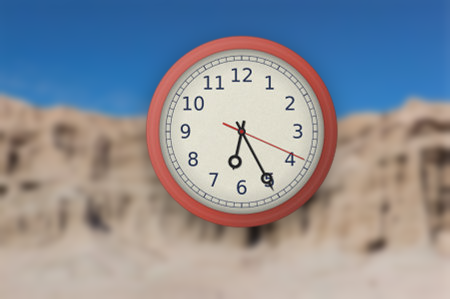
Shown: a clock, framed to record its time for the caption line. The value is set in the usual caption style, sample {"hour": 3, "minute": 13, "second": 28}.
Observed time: {"hour": 6, "minute": 25, "second": 19}
